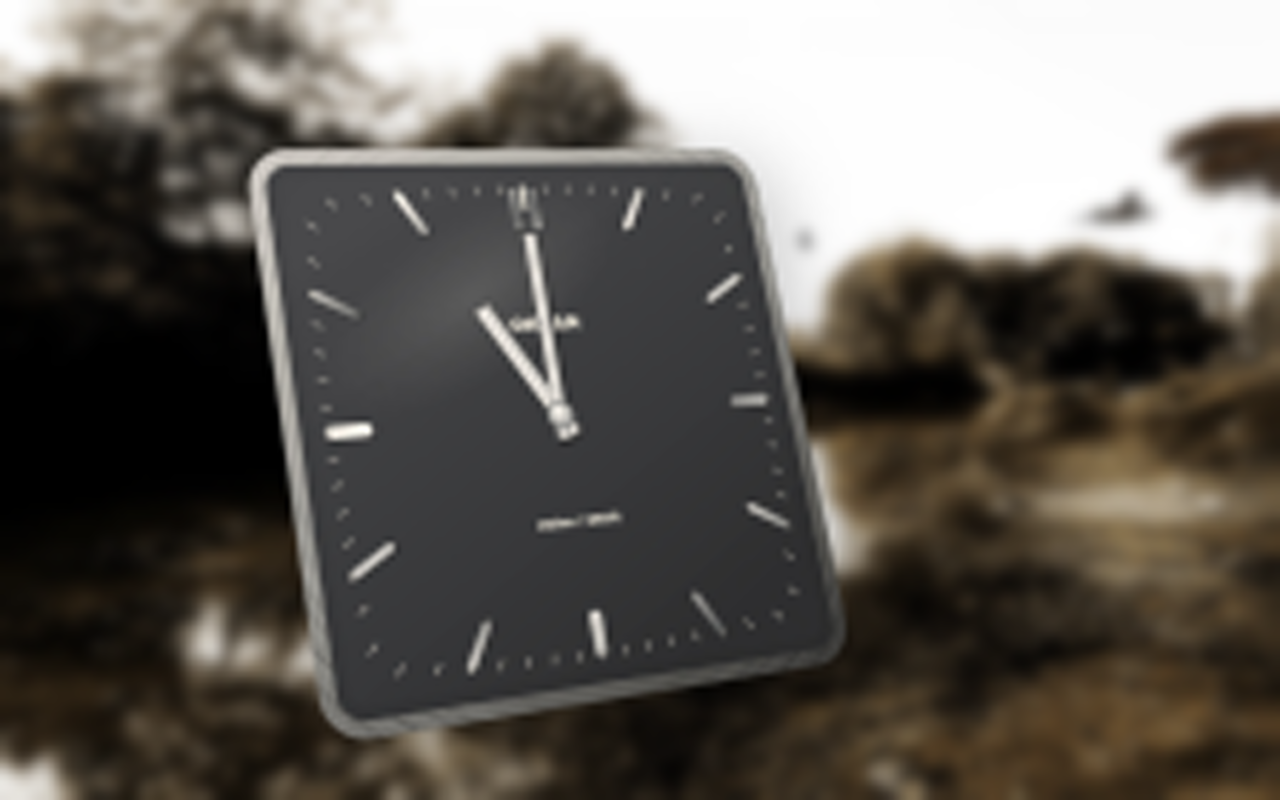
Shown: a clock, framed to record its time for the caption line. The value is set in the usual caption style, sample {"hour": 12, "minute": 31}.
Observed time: {"hour": 11, "minute": 0}
